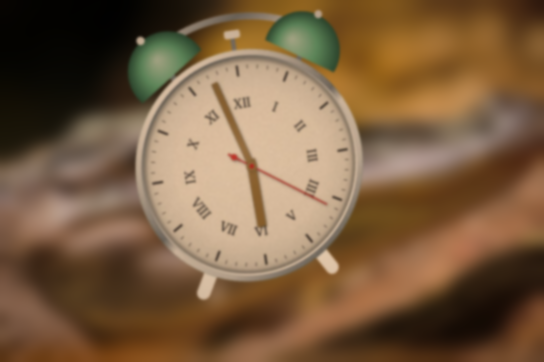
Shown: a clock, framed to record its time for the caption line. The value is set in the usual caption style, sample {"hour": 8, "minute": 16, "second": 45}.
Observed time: {"hour": 5, "minute": 57, "second": 21}
